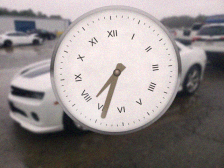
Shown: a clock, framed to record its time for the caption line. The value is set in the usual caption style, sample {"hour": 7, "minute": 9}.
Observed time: {"hour": 7, "minute": 34}
